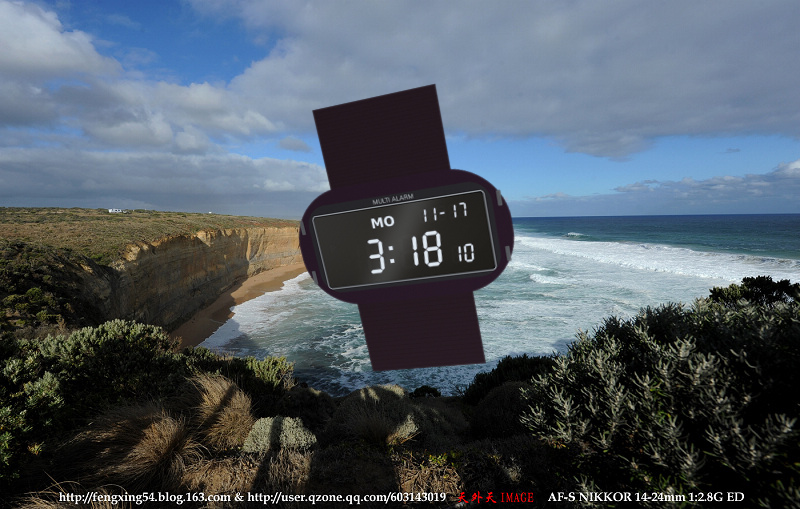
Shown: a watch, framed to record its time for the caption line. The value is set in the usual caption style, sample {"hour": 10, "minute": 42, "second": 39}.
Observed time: {"hour": 3, "minute": 18, "second": 10}
